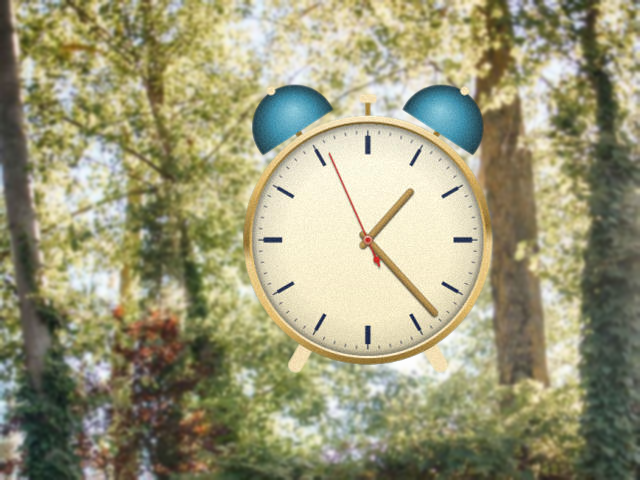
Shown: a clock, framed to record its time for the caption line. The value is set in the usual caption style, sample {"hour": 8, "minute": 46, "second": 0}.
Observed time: {"hour": 1, "minute": 22, "second": 56}
